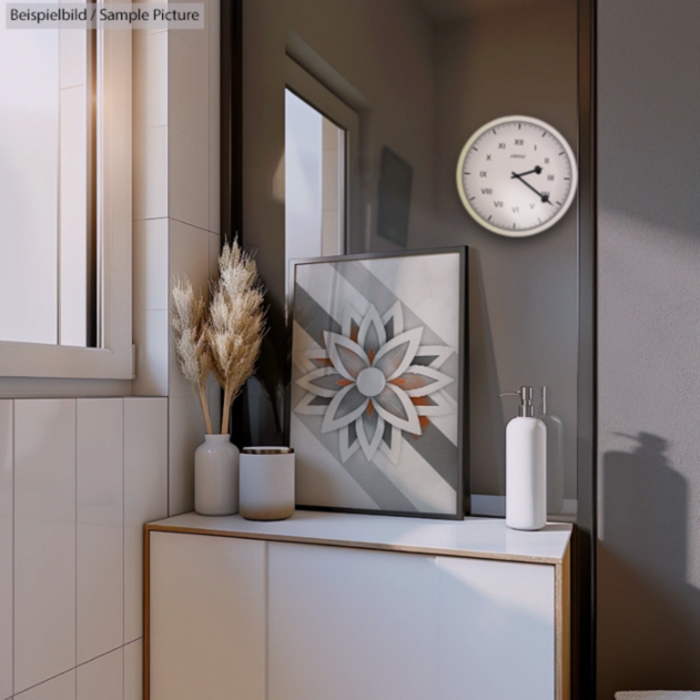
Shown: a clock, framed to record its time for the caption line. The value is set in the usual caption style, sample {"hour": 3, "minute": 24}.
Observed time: {"hour": 2, "minute": 21}
